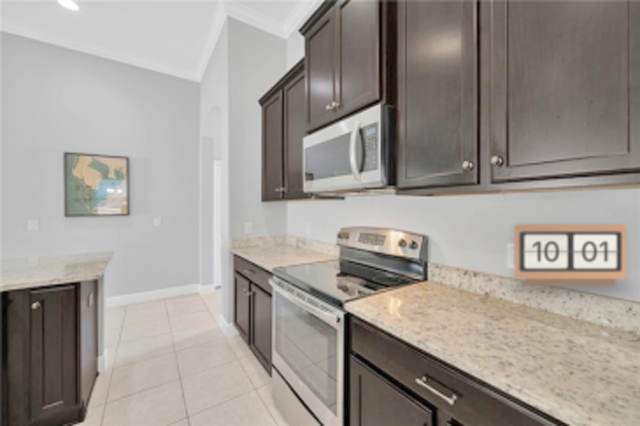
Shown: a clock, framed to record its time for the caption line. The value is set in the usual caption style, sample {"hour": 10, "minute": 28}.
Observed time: {"hour": 10, "minute": 1}
